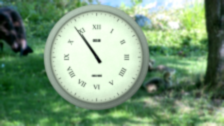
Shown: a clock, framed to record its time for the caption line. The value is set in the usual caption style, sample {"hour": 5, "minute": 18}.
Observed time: {"hour": 10, "minute": 54}
